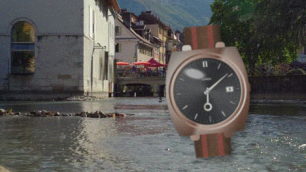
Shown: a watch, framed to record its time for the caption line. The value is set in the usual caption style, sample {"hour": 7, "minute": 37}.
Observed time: {"hour": 6, "minute": 9}
